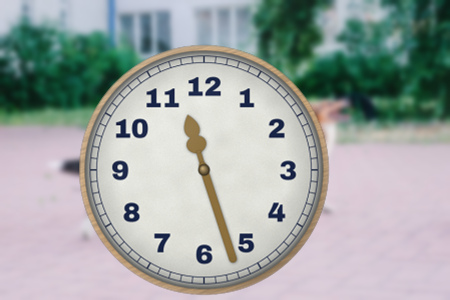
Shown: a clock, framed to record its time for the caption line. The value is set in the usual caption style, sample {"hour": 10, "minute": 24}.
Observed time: {"hour": 11, "minute": 27}
